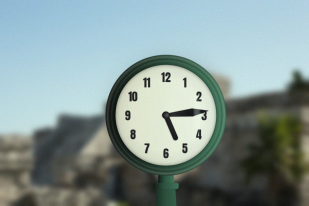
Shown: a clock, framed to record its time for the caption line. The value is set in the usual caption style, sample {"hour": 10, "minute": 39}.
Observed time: {"hour": 5, "minute": 14}
